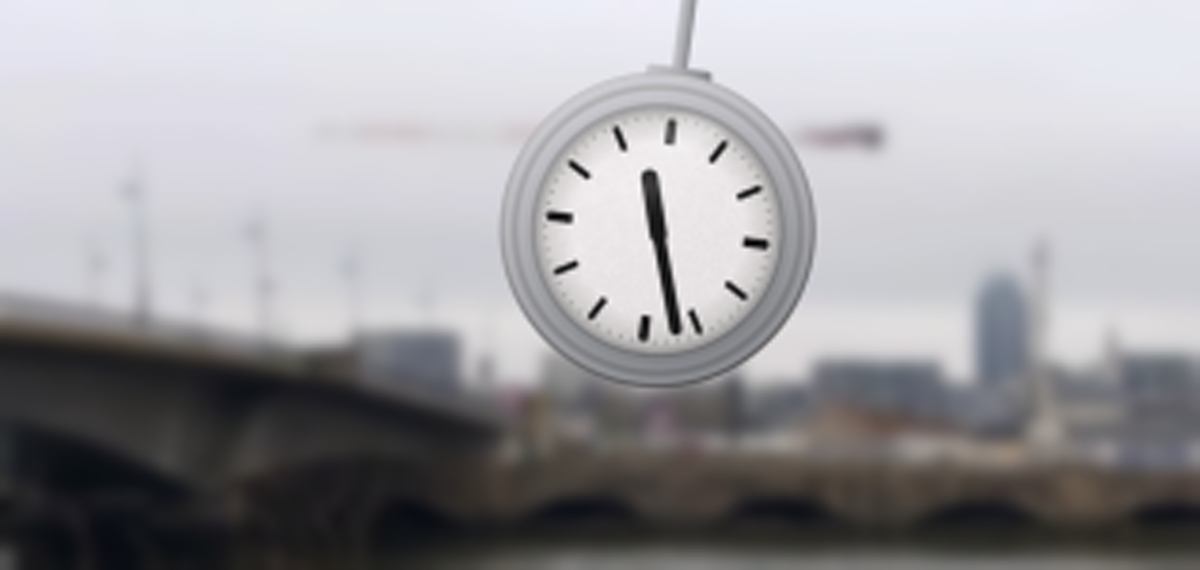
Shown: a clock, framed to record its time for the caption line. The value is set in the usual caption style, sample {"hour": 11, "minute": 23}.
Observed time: {"hour": 11, "minute": 27}
